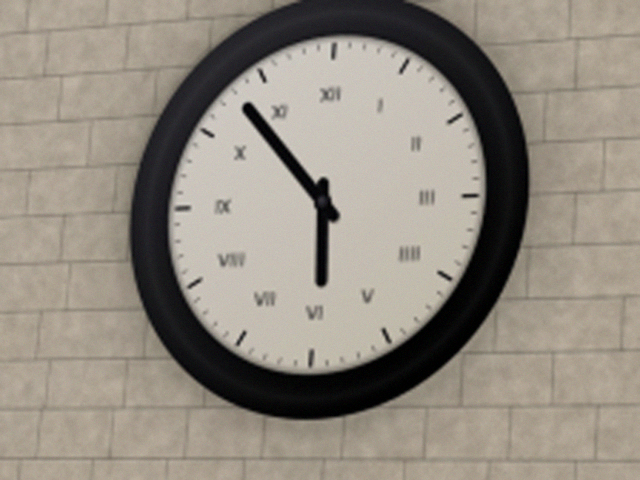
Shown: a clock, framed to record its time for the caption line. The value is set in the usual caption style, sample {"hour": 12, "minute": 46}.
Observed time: {"hour": 5, "minute": 53}
